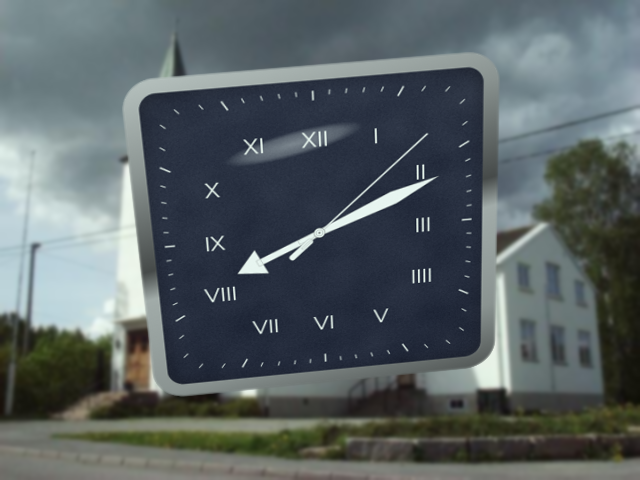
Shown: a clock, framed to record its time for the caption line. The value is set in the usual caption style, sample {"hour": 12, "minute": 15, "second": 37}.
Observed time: {"hour": 8, "minute": 11, "second": 8}
